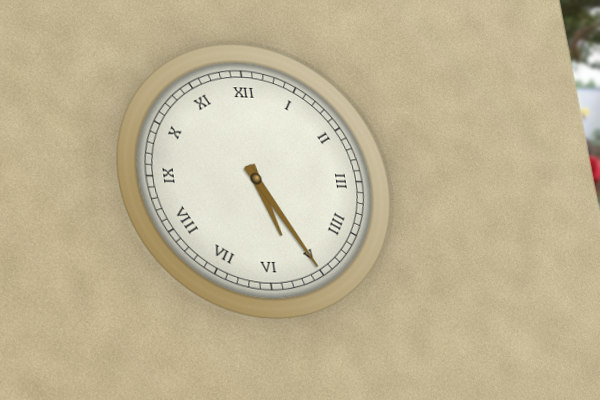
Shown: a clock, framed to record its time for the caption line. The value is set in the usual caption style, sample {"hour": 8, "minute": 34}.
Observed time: {"hour": 5, "minute": 25}
